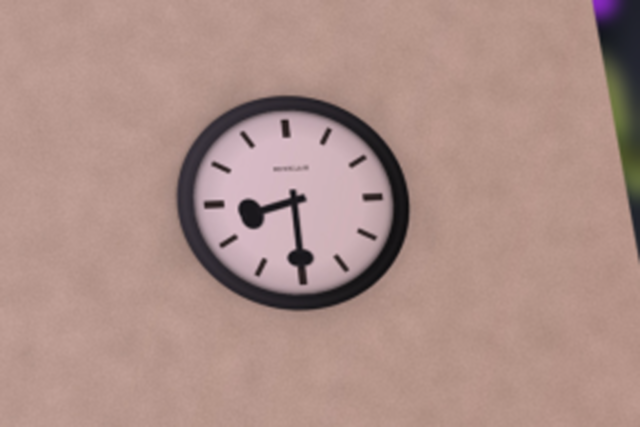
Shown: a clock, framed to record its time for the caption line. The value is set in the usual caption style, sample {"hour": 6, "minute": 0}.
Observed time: {"hour": 8, "minute": 30}
